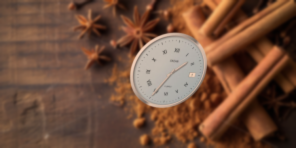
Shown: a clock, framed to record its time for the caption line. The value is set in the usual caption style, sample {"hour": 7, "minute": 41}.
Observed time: {"hour": 1, "minute": 35}
